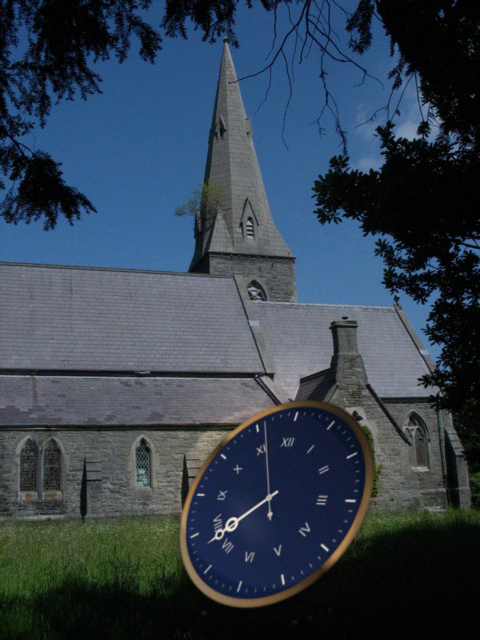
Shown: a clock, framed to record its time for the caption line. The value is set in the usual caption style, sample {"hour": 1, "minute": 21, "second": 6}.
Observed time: {"hour": 7, "minute": 37, "second": 56}
